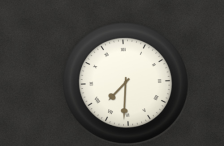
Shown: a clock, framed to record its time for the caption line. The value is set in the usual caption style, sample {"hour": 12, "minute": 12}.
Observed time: {"hour": 7, "minute": 31}
